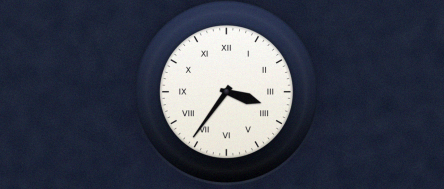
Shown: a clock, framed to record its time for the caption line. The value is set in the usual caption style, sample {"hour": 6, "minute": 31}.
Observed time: {"hour": 3, "minute": 36}
